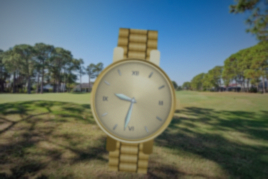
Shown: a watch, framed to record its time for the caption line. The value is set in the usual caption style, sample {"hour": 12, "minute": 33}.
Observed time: {"hour": 9, "minute": 32}
